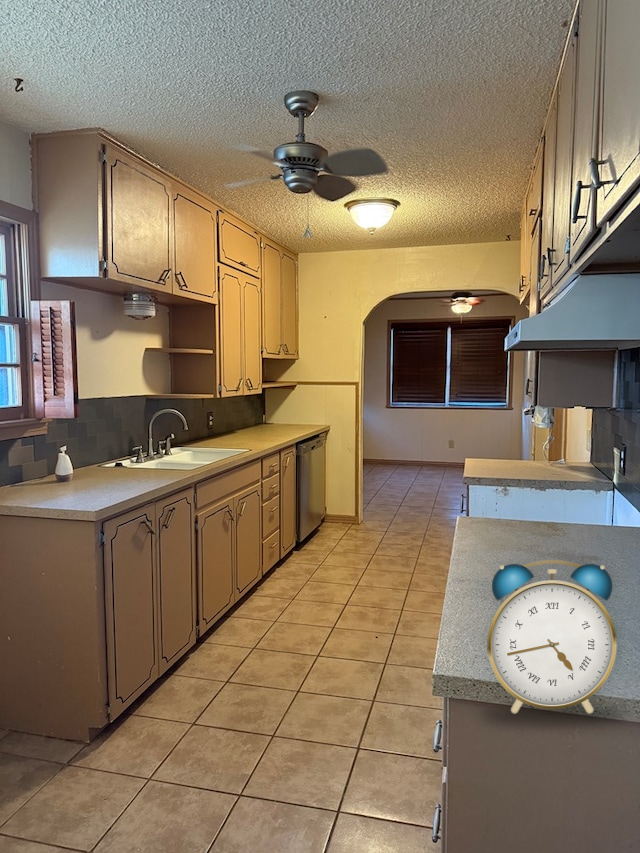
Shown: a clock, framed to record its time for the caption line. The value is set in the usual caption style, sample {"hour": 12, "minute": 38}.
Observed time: {"hour": 4, "minute": 43}
